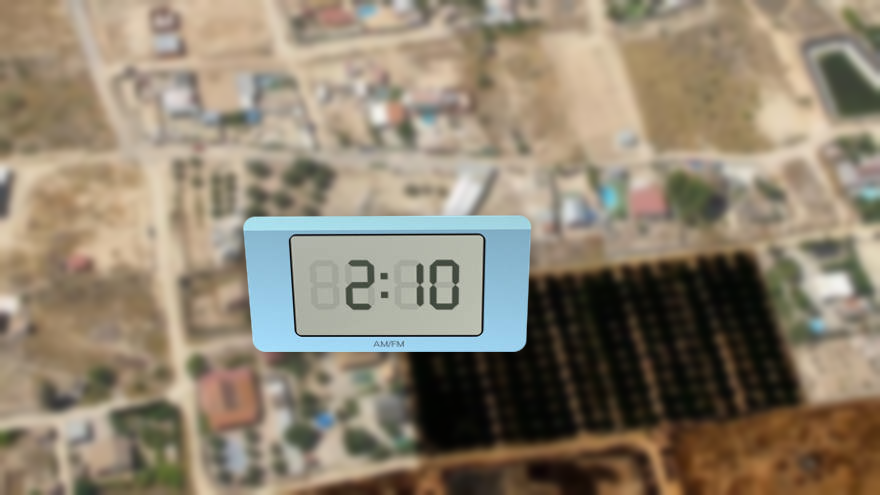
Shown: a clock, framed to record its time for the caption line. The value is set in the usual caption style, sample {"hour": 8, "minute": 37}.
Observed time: {"hour": 2, "minute": 10}
